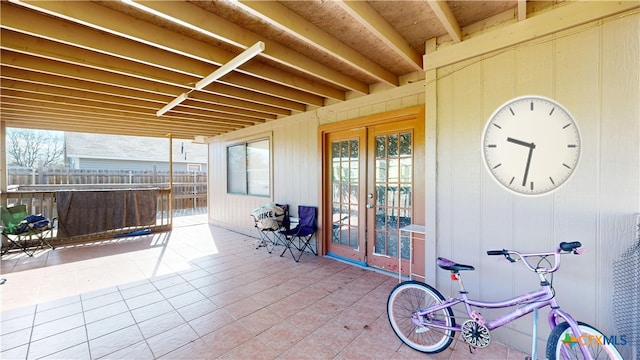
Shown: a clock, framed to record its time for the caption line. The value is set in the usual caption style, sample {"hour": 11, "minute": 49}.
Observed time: {"hour": 9, "minute": 32}
